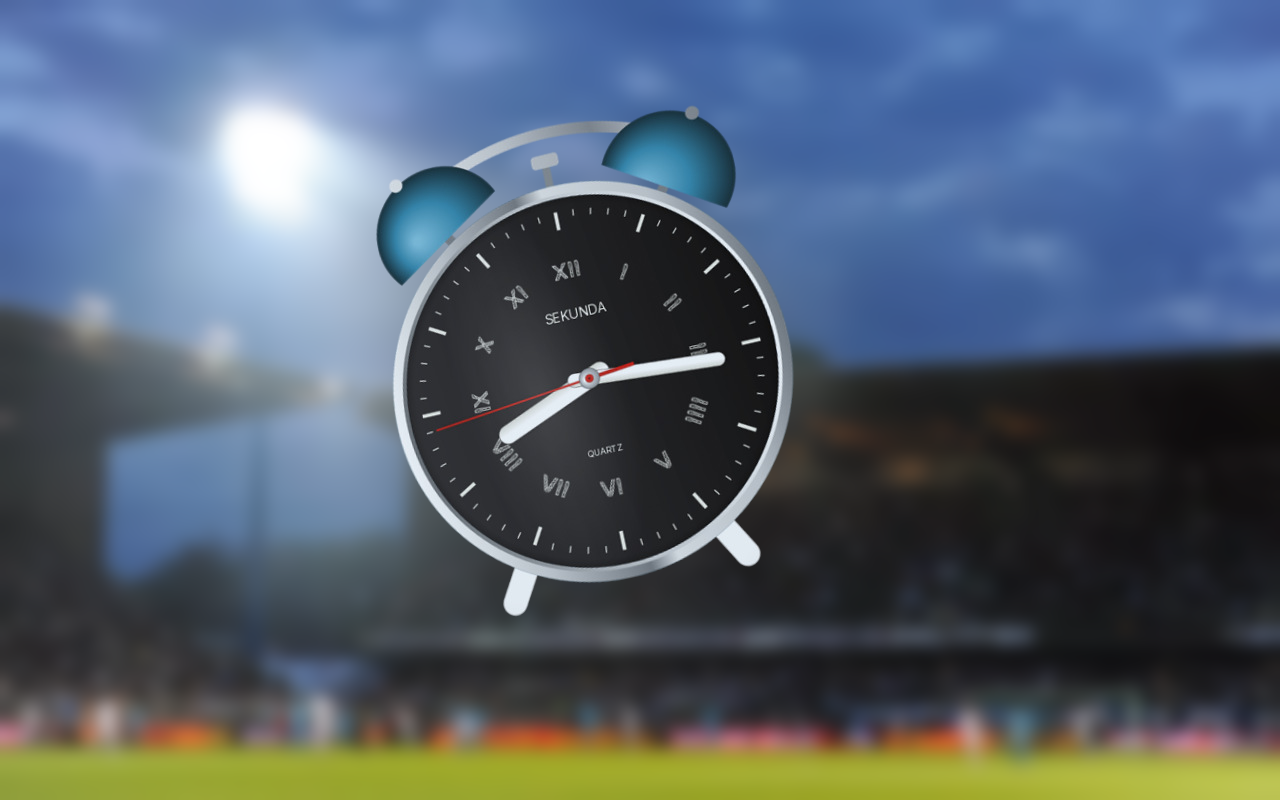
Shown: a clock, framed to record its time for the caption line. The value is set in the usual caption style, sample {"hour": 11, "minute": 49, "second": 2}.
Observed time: {"hour": 8, "minute": 15, "second": 44}
